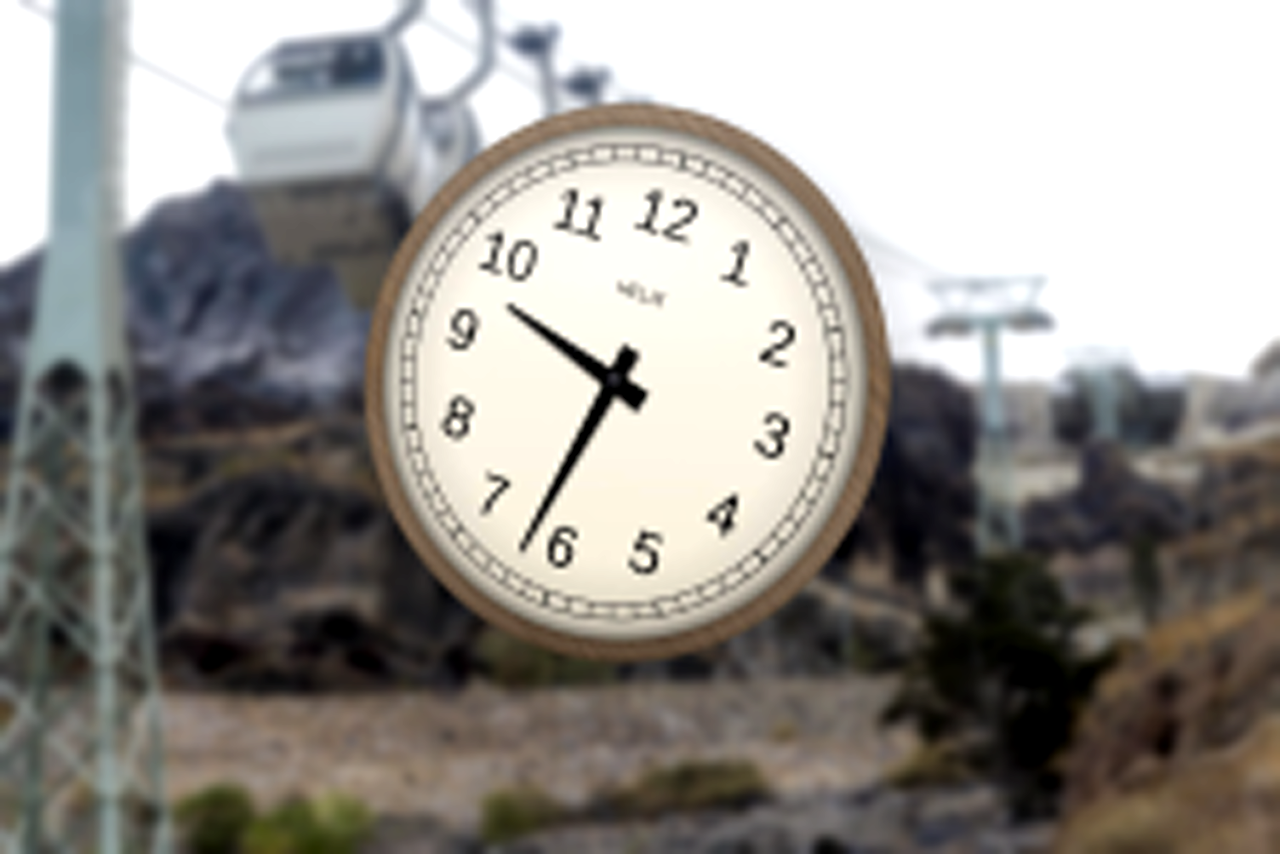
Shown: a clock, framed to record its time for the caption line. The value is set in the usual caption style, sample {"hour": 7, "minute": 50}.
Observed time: {"hour": 9, "minute": 32}
